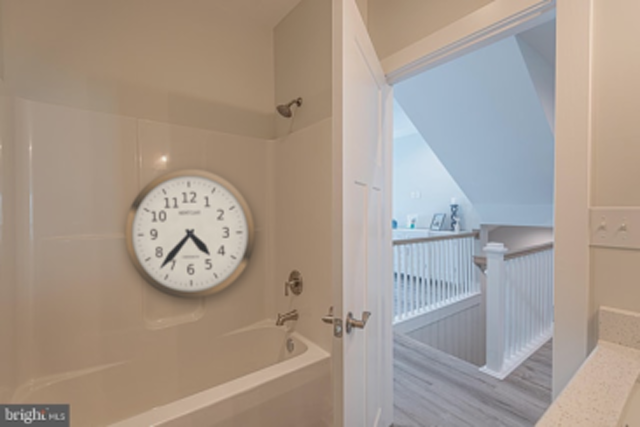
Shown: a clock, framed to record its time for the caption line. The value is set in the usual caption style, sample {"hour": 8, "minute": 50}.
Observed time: {"hour": 4, "minute": 37}
